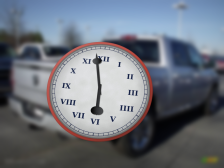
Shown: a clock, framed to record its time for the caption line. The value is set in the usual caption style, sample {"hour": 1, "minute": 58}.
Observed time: {"hour": 5, "minute": 58}
